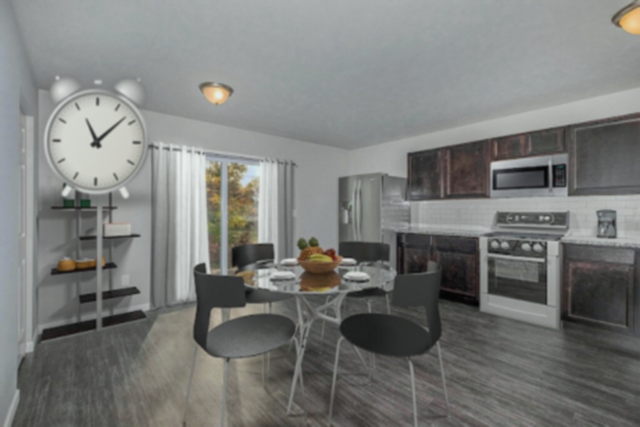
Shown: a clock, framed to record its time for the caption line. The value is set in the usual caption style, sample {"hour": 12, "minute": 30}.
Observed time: {"hour": 11, "minute": 8}
